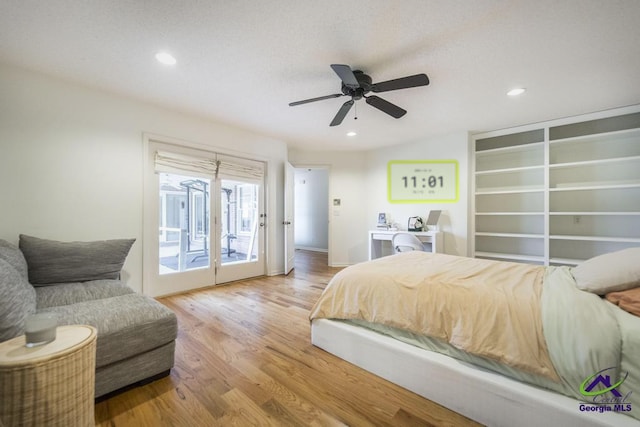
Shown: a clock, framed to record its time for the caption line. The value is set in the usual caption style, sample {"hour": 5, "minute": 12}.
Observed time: {"hour": 11, "minute": 1}
